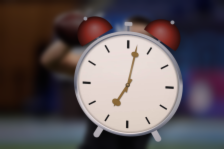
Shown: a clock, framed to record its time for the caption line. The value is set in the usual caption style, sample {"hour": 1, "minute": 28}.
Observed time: {"hour": 7, "minute": 2}
